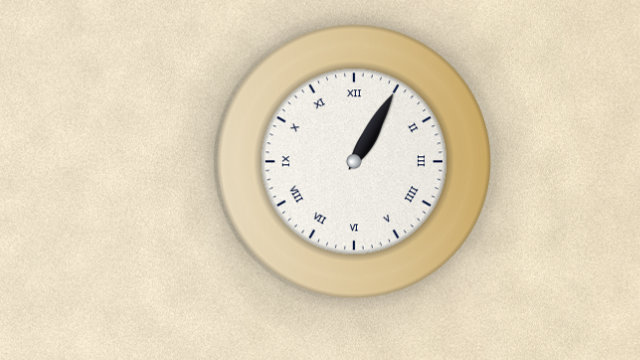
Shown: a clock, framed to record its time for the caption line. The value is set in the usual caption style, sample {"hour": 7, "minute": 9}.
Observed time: {"hour": 1, "minute": 5}
